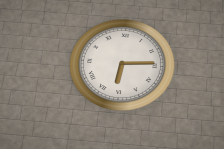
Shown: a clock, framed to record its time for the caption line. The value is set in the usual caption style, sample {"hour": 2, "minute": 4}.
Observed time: {"hour": 6, "minute": 14}
